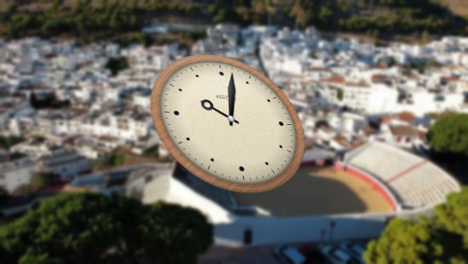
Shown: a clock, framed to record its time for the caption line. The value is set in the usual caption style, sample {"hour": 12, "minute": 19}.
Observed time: {"hour": 10, "minute": 2}
